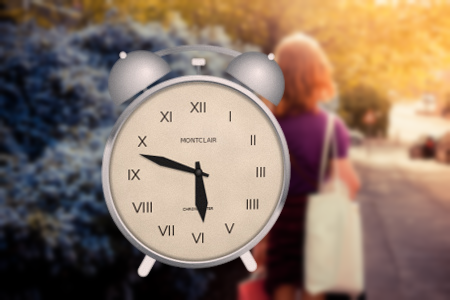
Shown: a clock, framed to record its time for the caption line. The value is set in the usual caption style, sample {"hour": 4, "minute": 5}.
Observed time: {"hour": 5, "minute": 48}
